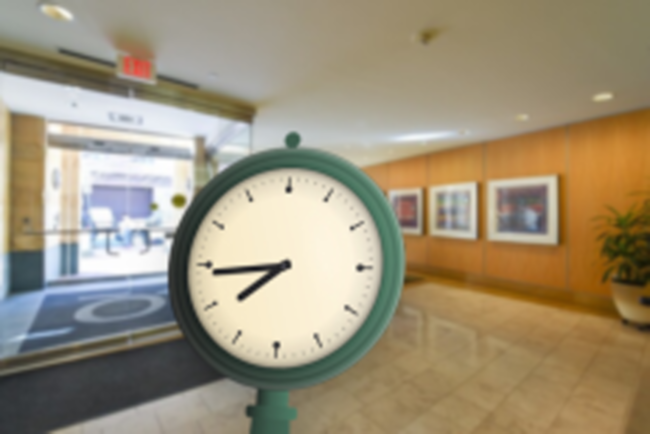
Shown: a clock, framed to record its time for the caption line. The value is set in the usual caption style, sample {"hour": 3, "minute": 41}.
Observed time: {"hour": 7, "minute": 44}
